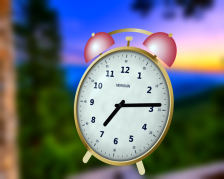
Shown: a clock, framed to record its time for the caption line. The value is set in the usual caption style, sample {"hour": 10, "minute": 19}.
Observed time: {"hour": 7, "minute": 14}
